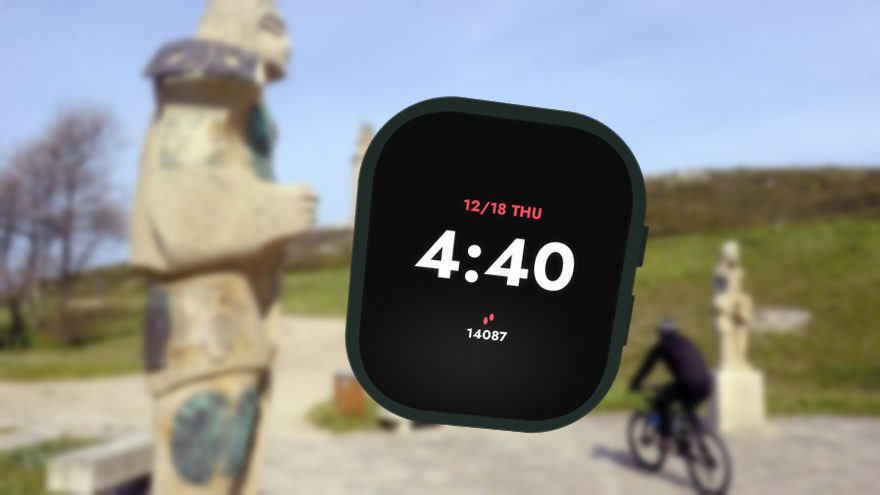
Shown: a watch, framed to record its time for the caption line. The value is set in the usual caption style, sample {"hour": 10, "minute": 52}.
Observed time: {"hour": 4, "minute": 40}
